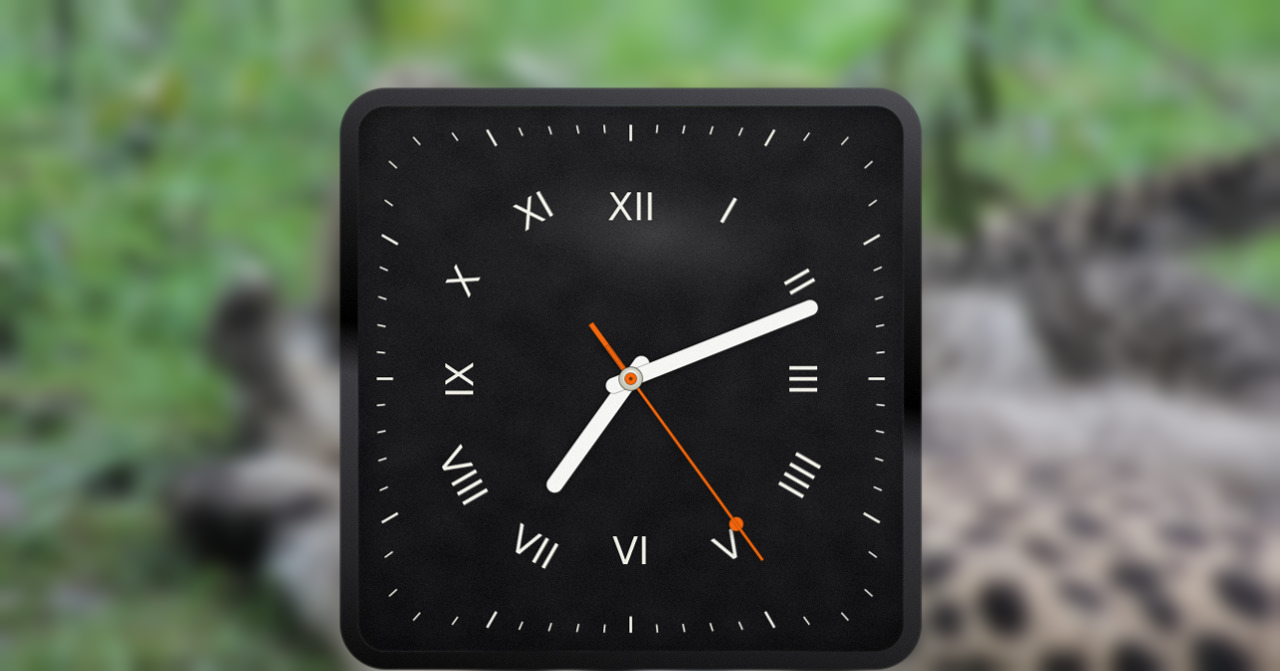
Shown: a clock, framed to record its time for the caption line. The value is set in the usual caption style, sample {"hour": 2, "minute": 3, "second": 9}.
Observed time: {"hour": 7, "minute": 11, "second": 24}
